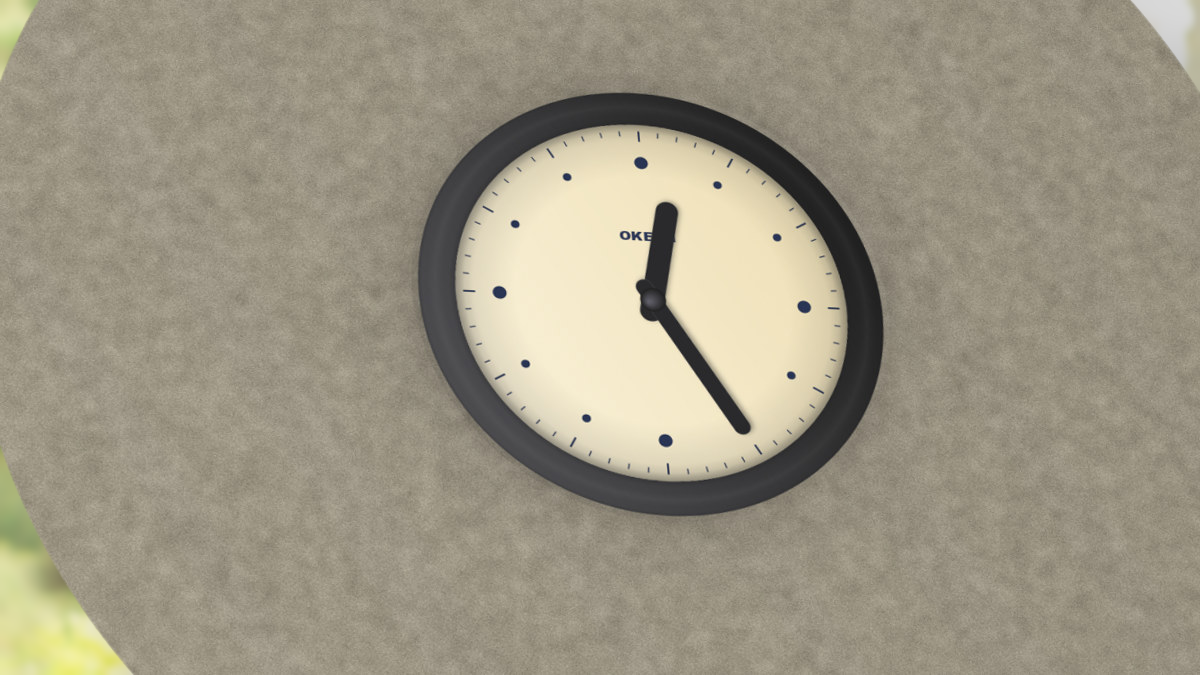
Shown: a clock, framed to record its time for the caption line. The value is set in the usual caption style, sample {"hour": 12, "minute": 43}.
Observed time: {"hour": 12, "minute": 25}
